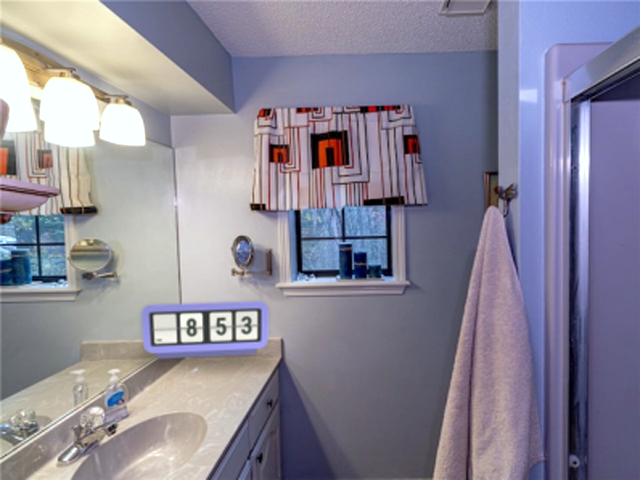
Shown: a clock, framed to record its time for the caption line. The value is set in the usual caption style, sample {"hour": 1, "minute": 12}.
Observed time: {"hour": 8, "minute": 53}
